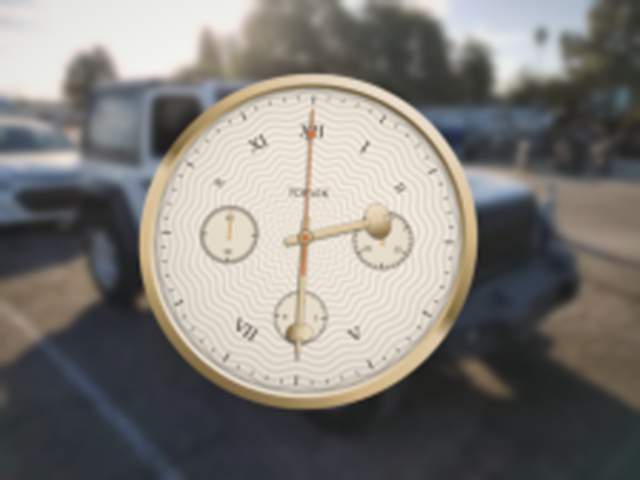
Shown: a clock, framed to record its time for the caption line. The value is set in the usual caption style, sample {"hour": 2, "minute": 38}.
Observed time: {"hour": 2, "minute": 30}
